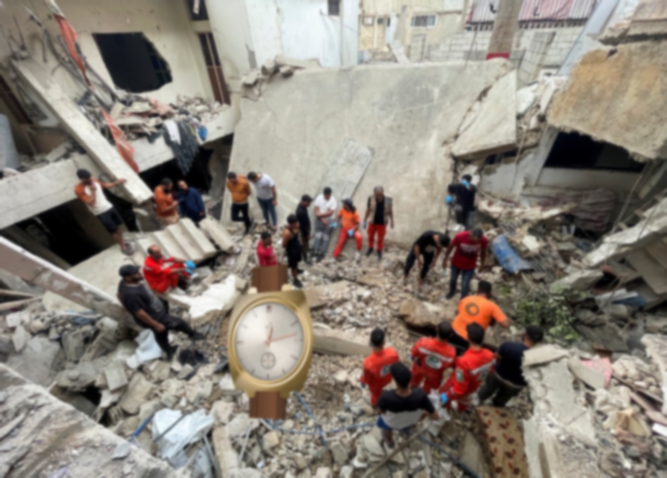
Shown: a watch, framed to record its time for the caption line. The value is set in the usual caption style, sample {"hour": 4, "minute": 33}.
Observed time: {"hour": 12, "minute": 13}
